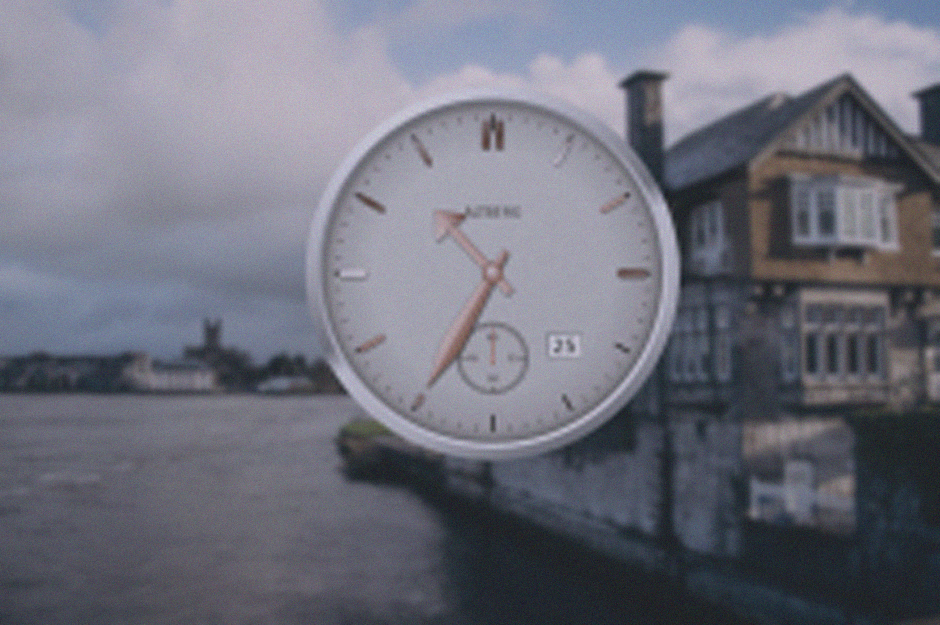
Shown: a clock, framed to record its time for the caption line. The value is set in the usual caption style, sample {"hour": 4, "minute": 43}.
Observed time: {"hour": 10, "minute": 35}
